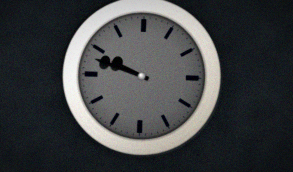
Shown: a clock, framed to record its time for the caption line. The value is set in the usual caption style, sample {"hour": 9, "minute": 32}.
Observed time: {"hour": 9, "minute": 48}
